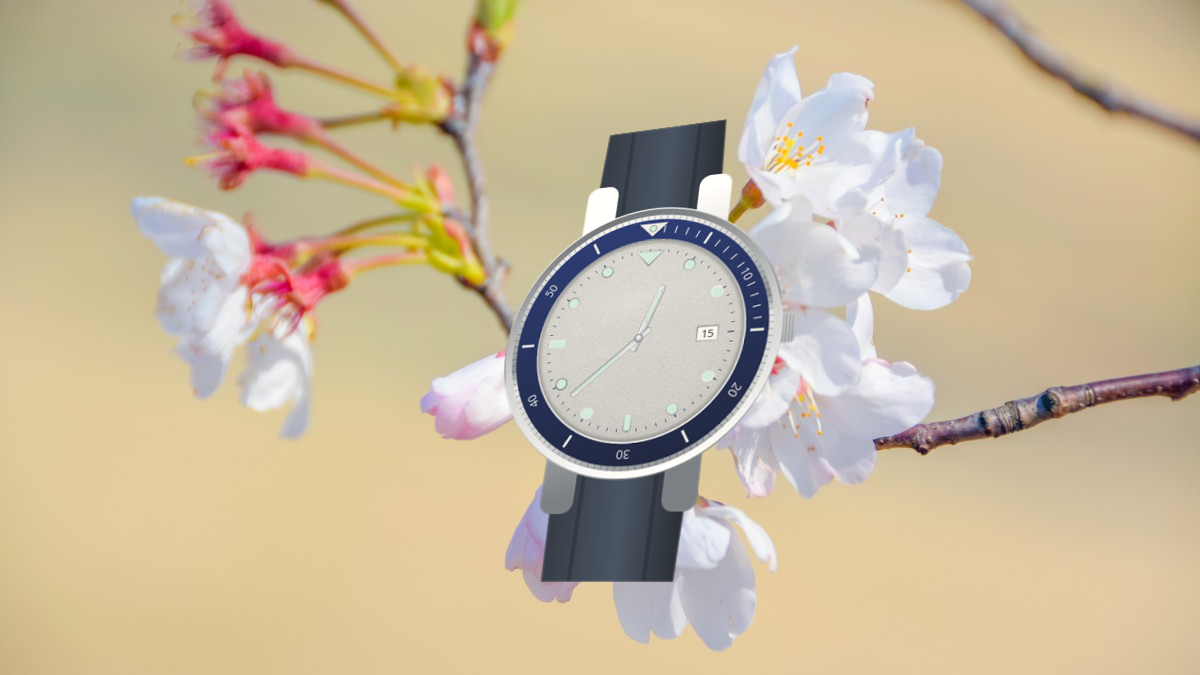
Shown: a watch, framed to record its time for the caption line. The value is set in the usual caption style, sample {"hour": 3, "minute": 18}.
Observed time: {"hour": 12, "minute": 38}
